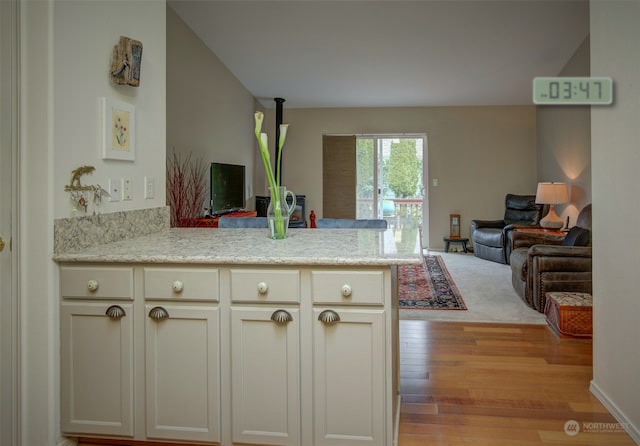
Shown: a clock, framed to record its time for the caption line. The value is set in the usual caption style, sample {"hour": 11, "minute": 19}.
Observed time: {"hour": 3, "minute": 47}
